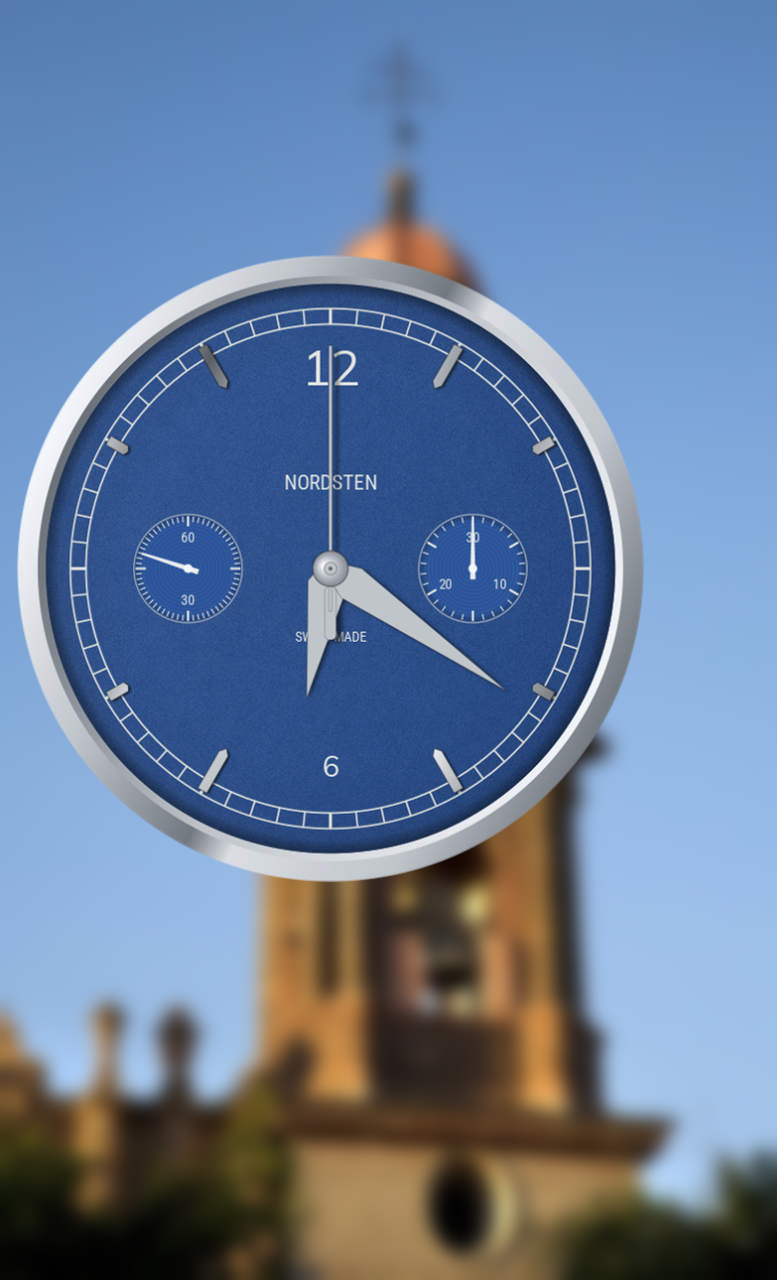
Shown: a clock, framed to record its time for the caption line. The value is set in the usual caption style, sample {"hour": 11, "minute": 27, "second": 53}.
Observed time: {"hour": 6, "minute": 20, "second": 48}
